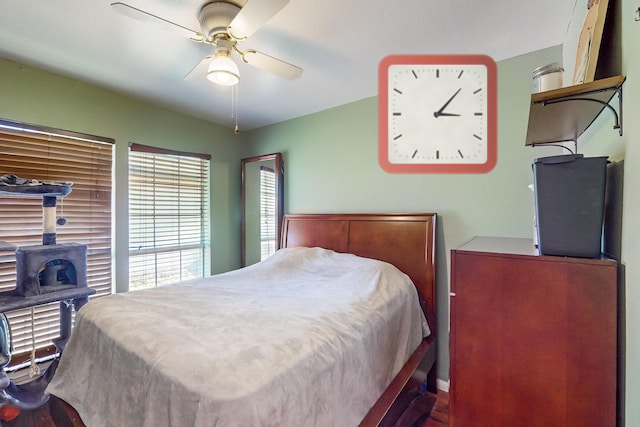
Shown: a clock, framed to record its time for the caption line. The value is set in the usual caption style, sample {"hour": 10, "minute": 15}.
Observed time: {"hour": 3, "minute": 7}
